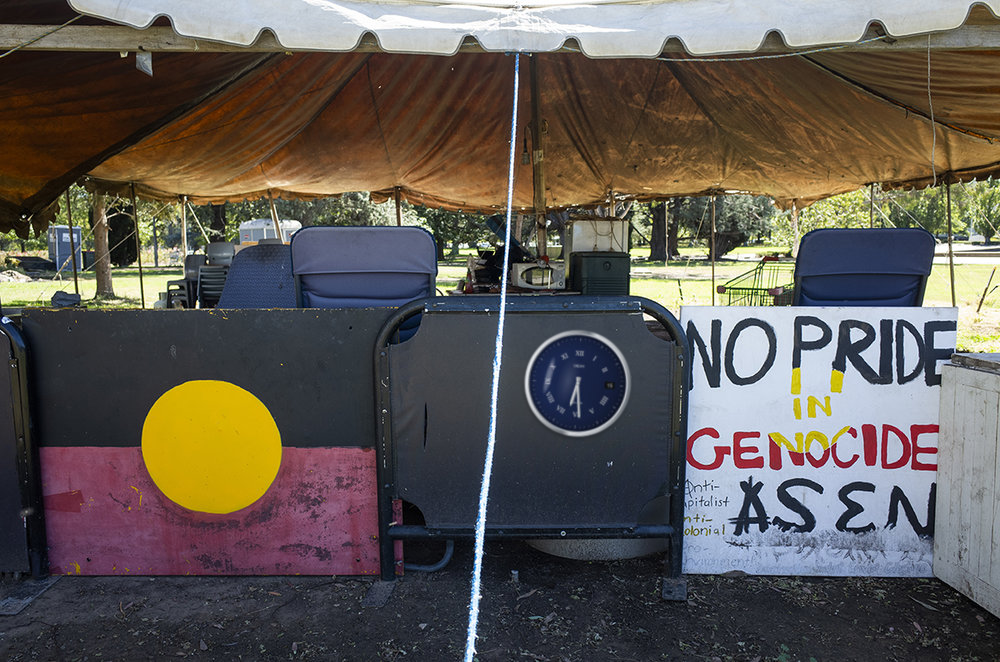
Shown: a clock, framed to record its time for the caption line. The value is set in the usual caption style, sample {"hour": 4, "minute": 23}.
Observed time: {"hour": 6, "minute": 29}
